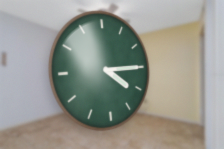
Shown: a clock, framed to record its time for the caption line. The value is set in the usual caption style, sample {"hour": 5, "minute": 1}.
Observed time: {"hour": 4, "minute": 15}
